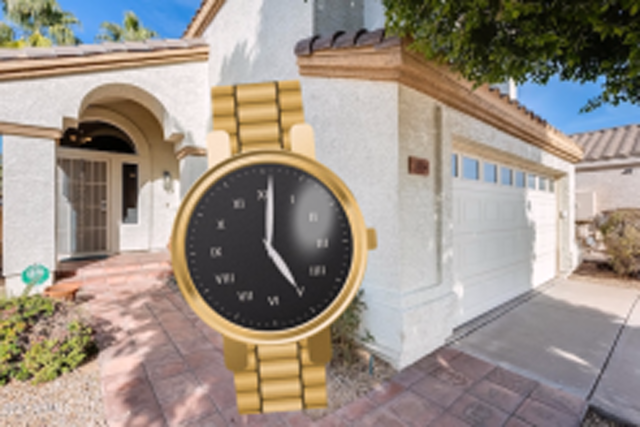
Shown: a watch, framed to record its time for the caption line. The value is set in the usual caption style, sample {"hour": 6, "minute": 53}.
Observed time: {"hour": 5, "minute": 1}
